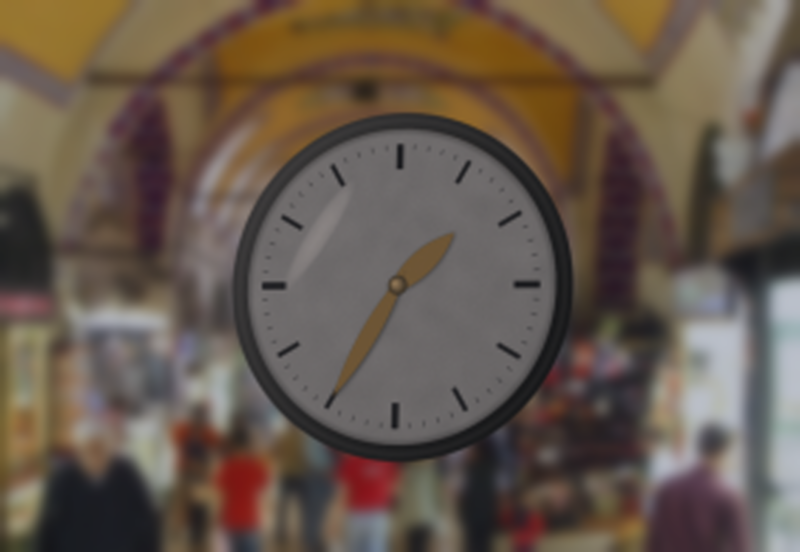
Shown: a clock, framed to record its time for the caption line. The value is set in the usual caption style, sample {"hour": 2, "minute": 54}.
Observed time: {"hour": 1, "minute": 35}
